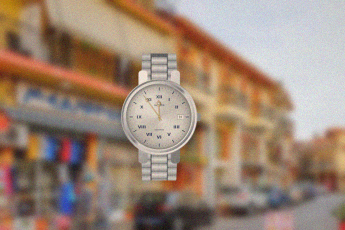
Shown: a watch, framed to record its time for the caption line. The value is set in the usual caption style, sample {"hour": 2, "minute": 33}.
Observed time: {"hour": 11, "minute": 54}
